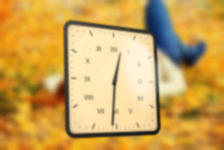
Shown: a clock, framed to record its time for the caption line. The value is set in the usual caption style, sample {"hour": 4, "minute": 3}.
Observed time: {"hour": 12, "minute": 31}
